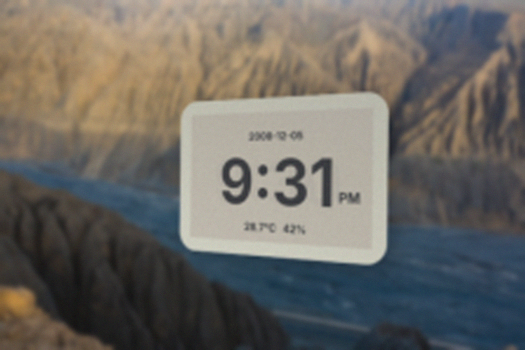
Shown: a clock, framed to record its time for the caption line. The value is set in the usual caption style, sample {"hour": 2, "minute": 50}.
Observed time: {"hour": 9, "minute": 31}
